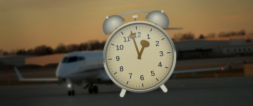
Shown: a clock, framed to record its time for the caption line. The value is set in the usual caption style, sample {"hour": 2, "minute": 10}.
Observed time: {"hour": 12, "minute": 58}
